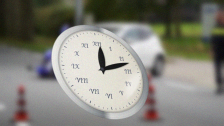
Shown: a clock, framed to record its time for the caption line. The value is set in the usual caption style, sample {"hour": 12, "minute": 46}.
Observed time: {"hour": 12, "minute": 12}
